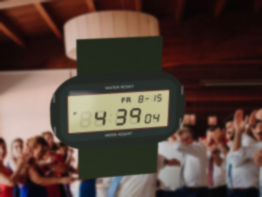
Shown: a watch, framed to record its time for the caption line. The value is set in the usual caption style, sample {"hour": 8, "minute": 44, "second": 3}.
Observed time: {"hour": 4, "minute": 39, "second": 4}
